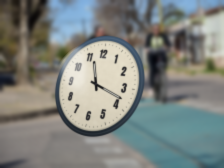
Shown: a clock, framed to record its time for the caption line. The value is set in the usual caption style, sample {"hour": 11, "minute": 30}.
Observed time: {"hour": 11, "minute": 18}
